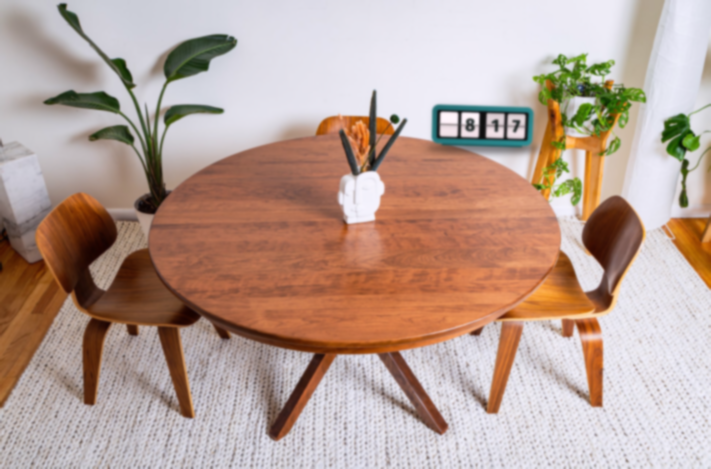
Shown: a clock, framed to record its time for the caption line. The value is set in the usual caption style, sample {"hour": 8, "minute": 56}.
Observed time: {"hour": 8, "minute": 17}
